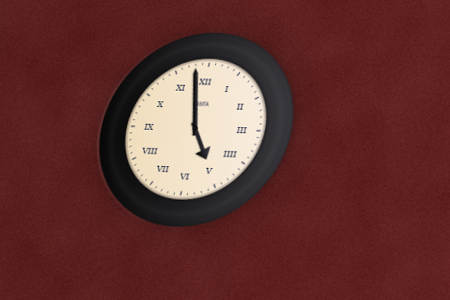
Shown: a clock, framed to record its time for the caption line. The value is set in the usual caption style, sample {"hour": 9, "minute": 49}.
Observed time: {"hour": 4, "minute": 58}
